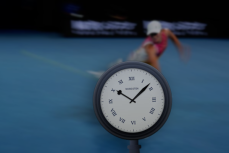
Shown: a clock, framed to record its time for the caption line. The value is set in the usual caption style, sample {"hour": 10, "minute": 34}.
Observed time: {"hour": 10, "minute": 8}
